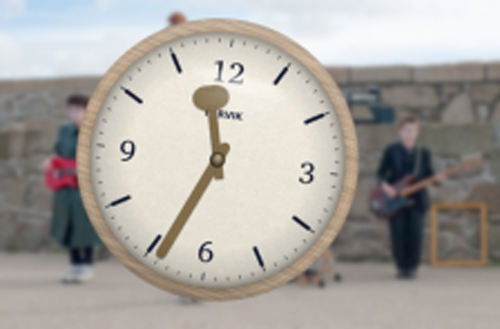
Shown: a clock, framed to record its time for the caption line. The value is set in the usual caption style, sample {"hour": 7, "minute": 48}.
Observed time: {"hour": 11, "minute": 34}
